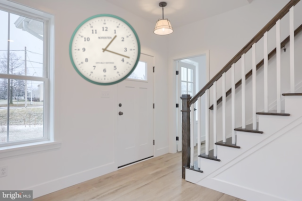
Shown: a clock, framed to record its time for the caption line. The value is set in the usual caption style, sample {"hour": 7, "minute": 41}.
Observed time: {"hour": 1, "minute": 18}
